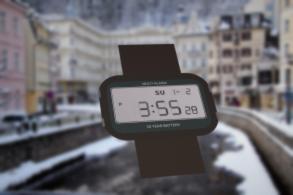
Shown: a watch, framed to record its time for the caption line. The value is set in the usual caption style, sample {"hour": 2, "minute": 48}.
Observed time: {"hour": 3, "minute": 55}
